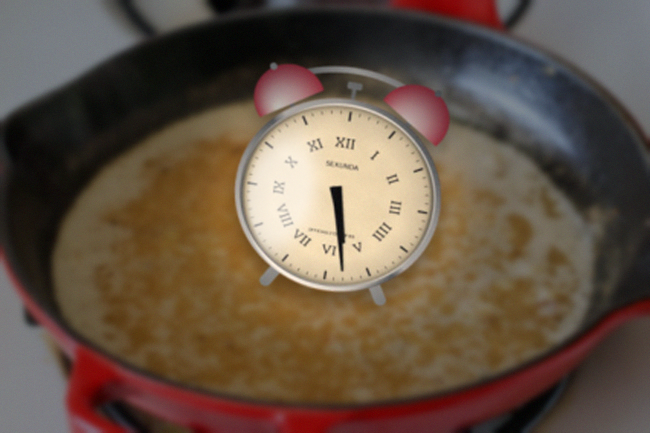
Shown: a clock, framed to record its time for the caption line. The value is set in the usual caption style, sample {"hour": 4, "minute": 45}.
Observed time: {"hour": 5, "minute": 28}
